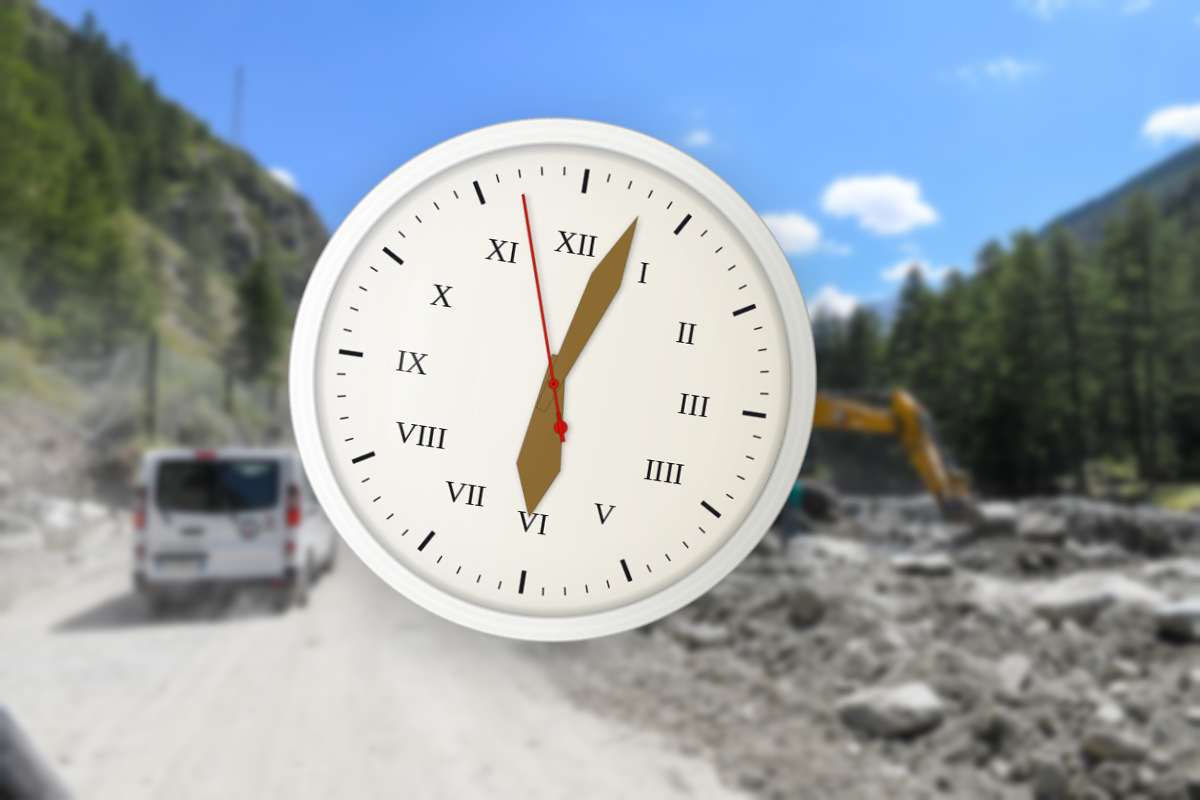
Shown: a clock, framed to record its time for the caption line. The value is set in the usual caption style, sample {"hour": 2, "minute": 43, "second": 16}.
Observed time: {"hour": 6, "minute": 2, "second": 57}
